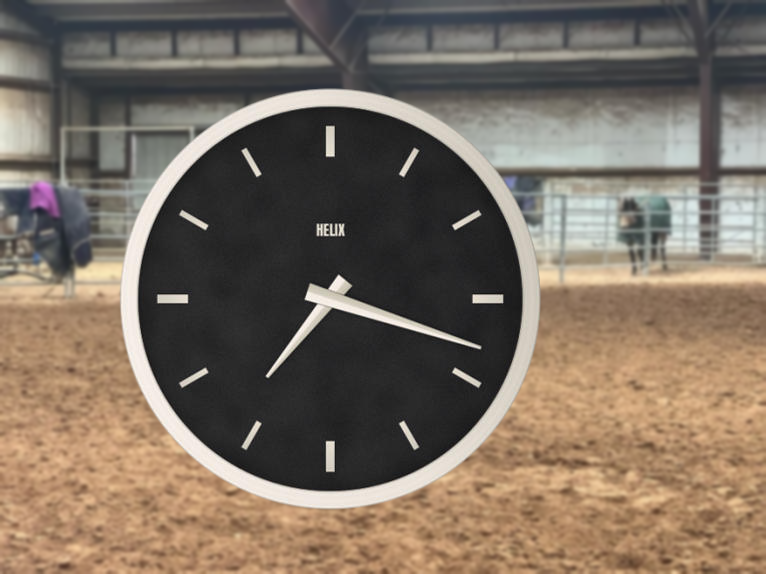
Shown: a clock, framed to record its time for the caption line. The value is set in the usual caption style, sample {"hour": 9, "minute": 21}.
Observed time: {"hour": 7, "minute": 18}
